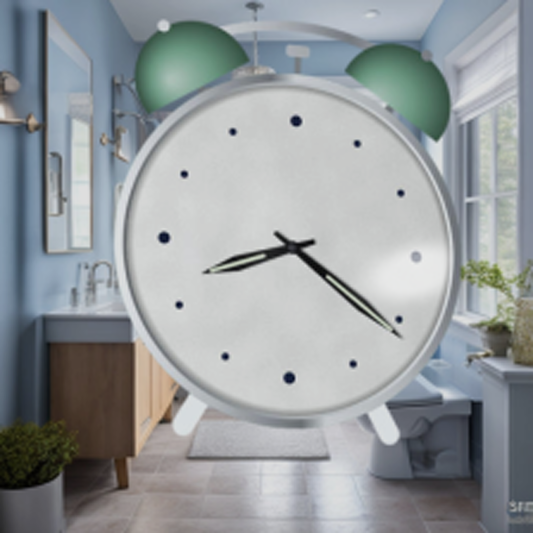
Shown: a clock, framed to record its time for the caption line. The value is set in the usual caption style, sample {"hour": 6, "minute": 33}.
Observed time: {"hour": 8, "minute": 21}
